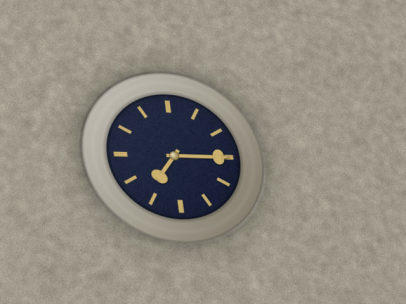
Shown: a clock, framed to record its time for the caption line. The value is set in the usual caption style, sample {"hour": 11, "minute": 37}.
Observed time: {"hour": 7, "minute": 15}
